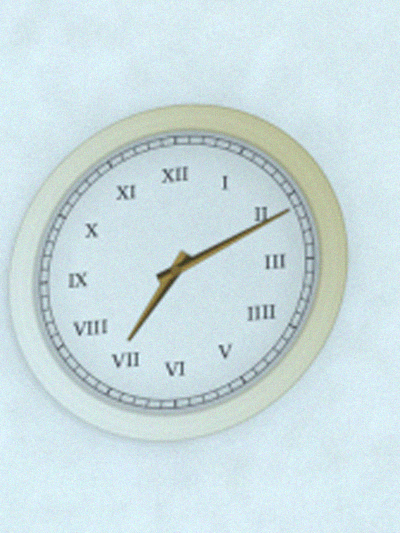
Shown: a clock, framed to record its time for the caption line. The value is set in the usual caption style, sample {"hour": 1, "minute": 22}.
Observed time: {"hour": 7, "minute": 11}
